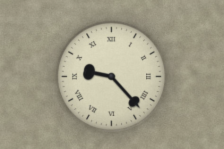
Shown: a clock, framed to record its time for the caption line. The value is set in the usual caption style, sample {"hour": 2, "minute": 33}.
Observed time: {"hour": 9, "minute": 23}
